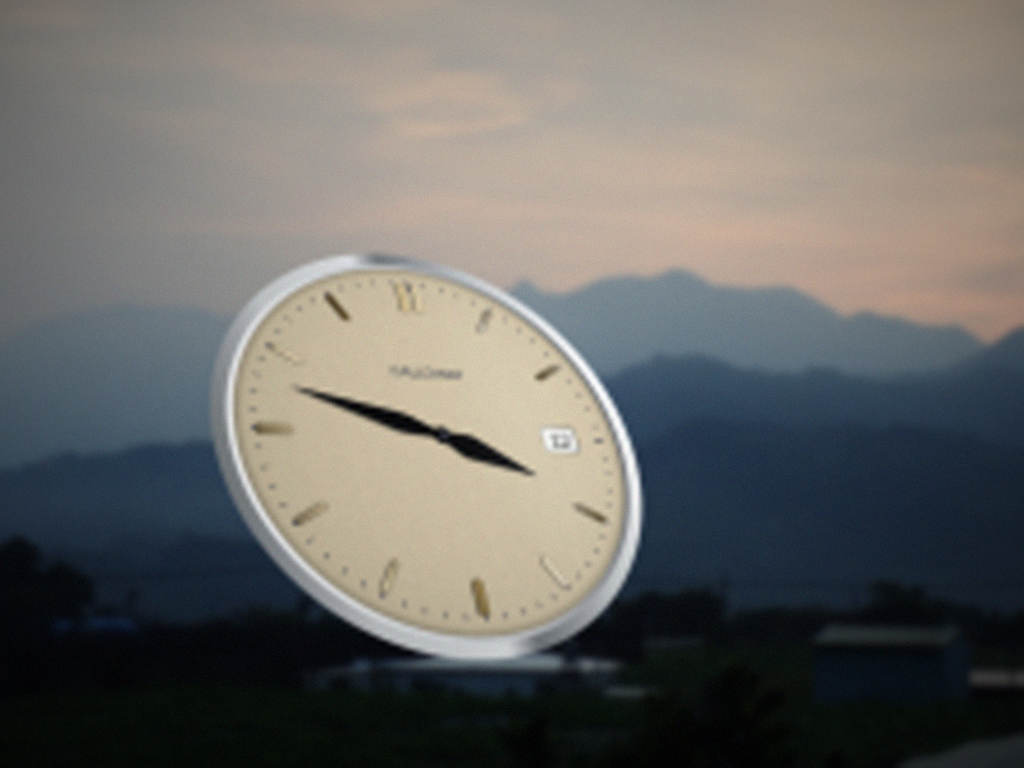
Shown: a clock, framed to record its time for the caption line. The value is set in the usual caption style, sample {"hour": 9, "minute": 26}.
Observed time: {"hour": 3, "minute": 48}
